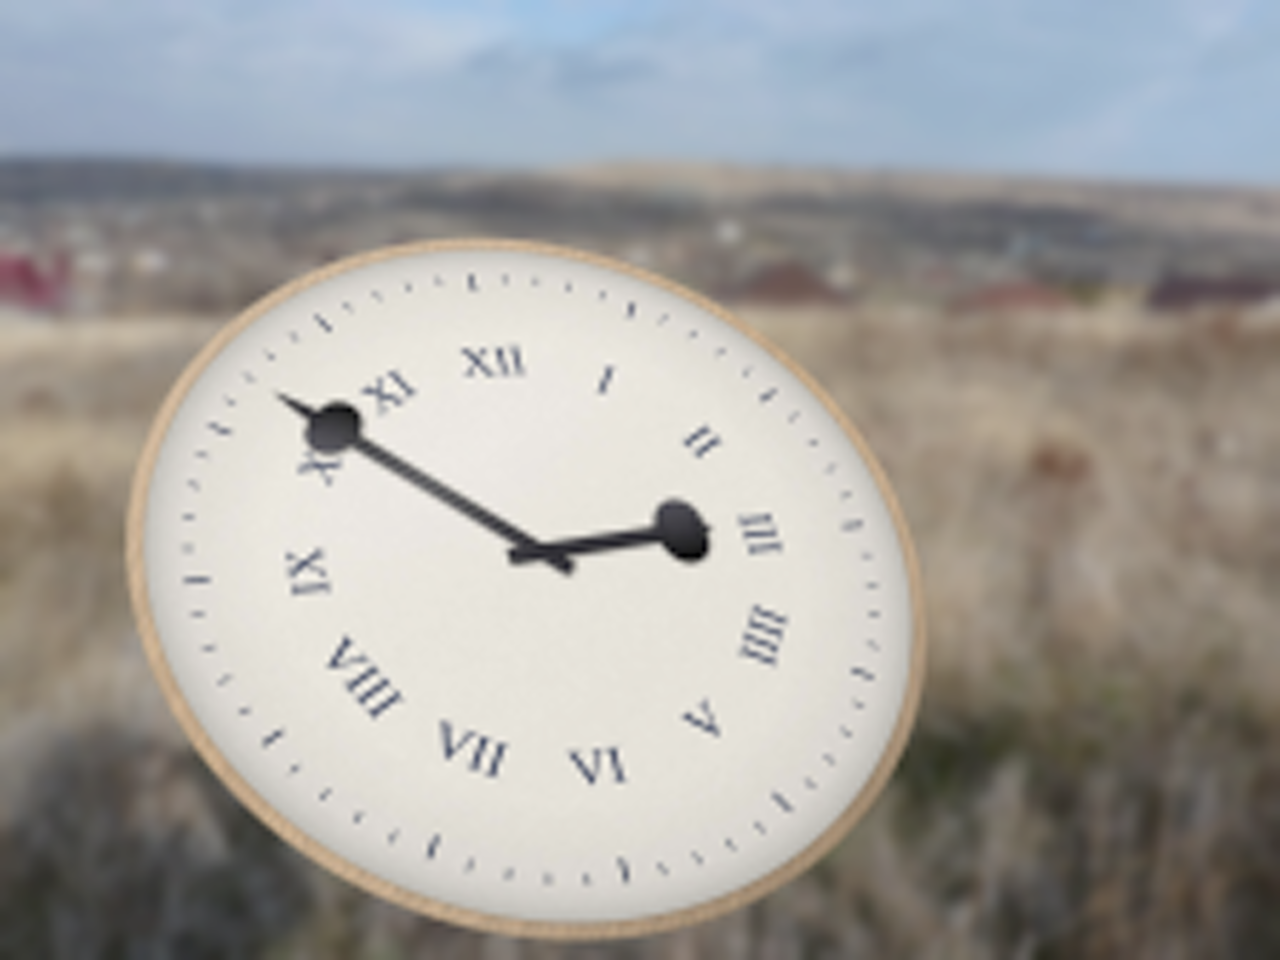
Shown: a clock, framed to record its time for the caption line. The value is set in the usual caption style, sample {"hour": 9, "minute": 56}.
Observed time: {"hour": 2, "minute": 52}
